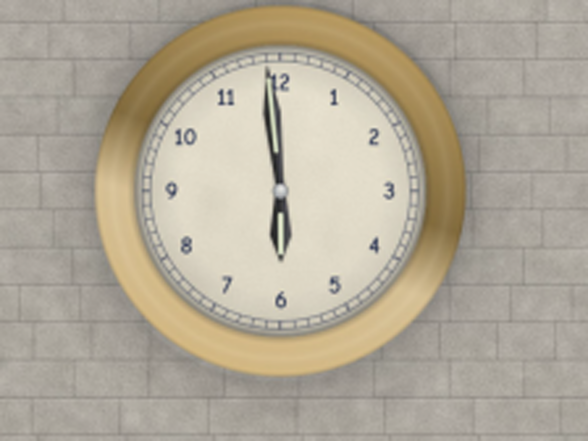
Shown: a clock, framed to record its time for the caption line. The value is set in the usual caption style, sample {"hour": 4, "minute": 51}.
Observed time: {"hour": 5, "minute": 59}
